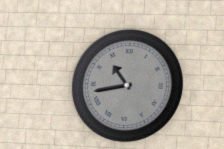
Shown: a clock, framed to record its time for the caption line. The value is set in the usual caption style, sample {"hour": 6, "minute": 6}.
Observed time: {"hour": 10, "minute": 43}
